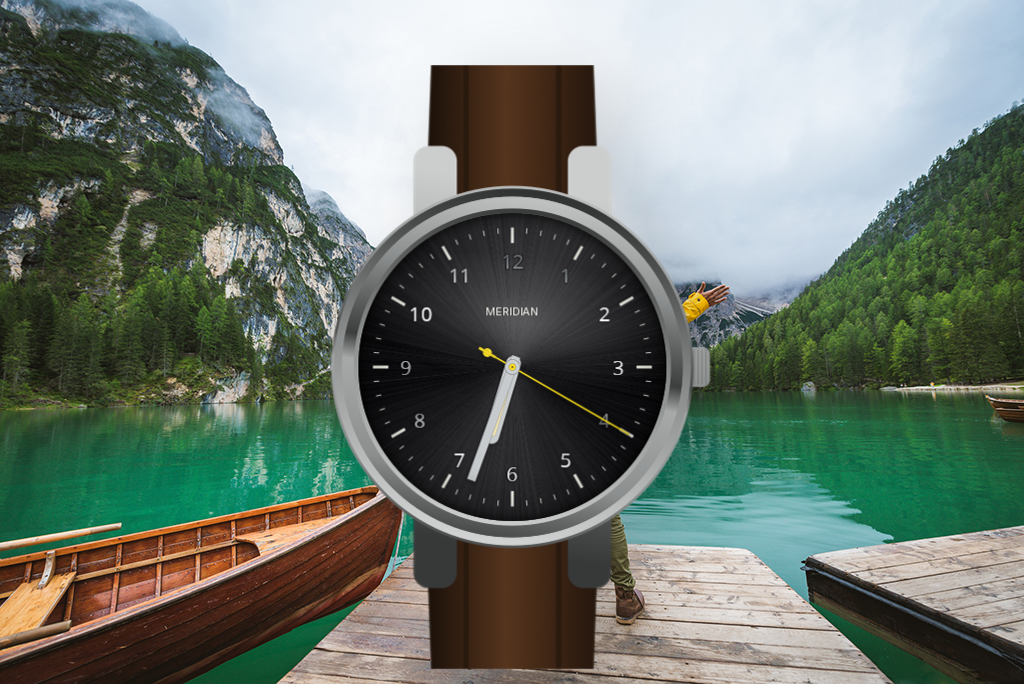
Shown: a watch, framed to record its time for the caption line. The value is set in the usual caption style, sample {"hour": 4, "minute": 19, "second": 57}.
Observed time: {"hour": 6, "minute": 33, "second": 20}
